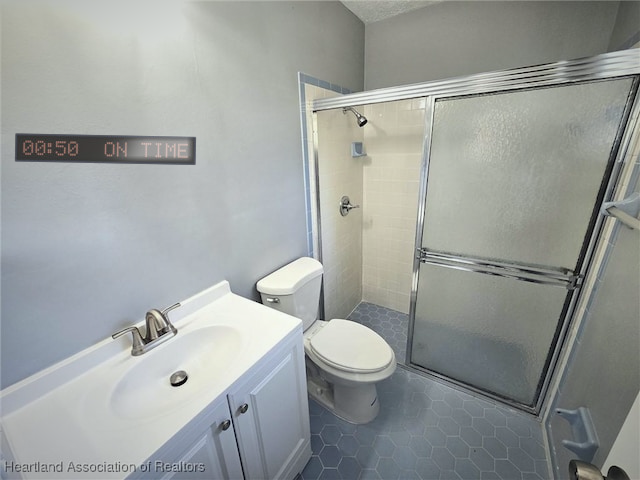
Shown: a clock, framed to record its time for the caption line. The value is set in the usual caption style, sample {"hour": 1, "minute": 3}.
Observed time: {"hour": 0, "minute": 50}
